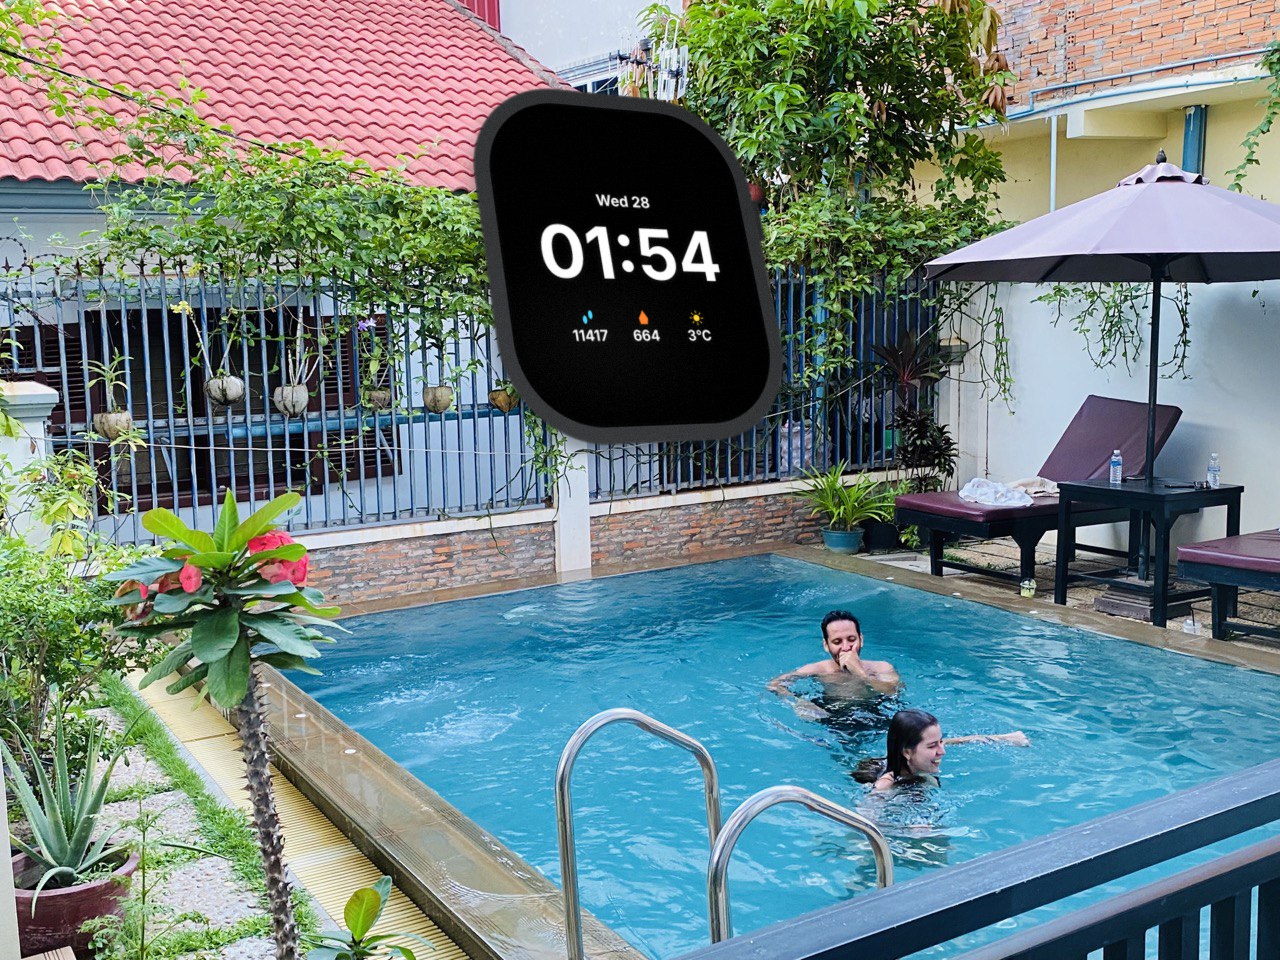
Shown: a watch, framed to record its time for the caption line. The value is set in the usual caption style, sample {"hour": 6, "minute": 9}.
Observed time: {"hour": 1, "minute": 54}
